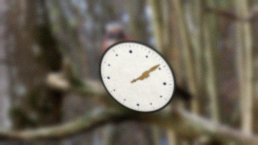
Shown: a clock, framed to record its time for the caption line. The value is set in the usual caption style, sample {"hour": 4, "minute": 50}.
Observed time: {"hour": 2, "minute": 9}
